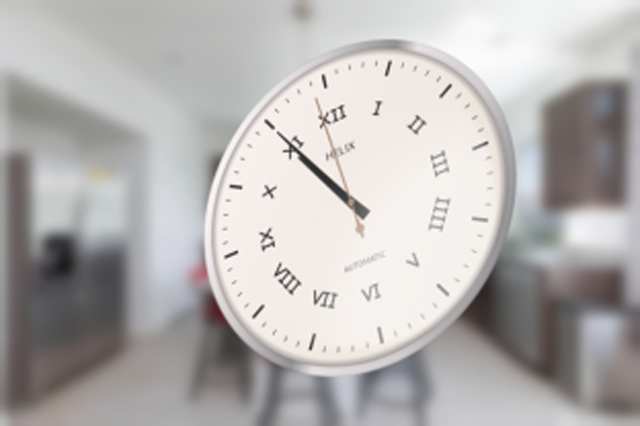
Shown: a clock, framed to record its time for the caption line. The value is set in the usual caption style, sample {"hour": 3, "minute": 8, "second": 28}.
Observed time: {"hour": 10, "minute": 54, "second": 59}
